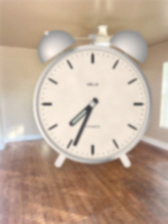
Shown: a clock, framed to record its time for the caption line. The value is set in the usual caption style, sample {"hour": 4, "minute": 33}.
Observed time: {"hour": 7, "minute": 34}
